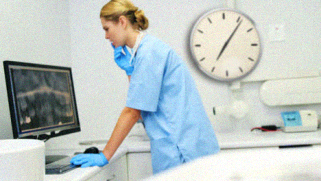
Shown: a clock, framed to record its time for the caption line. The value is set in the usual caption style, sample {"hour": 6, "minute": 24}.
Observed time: {"hour": 7, "minute": 6}
